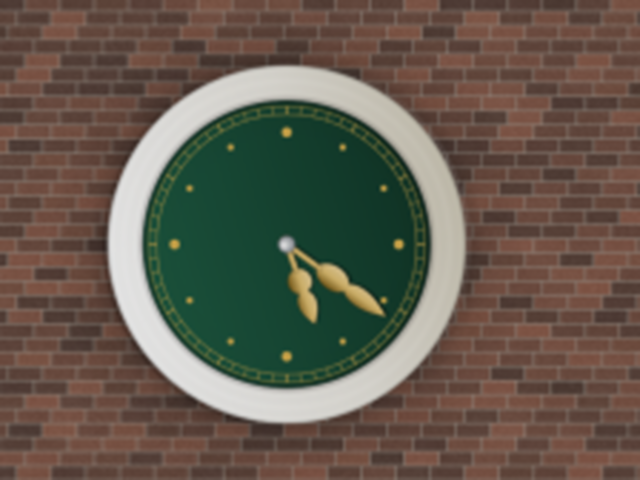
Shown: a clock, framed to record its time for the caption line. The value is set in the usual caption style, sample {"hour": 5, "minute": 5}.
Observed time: {"hour": 5, "minute": 21}
